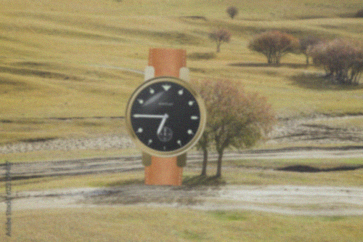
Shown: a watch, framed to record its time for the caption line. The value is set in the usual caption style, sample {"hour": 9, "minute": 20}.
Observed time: {"hour": 6, "minute": 45}
